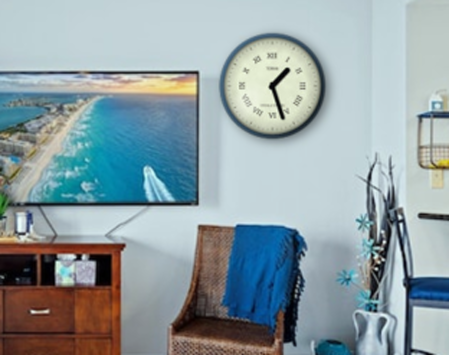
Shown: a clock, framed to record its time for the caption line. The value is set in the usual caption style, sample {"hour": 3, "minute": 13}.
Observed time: {"hour": 1, "minute": 27}
